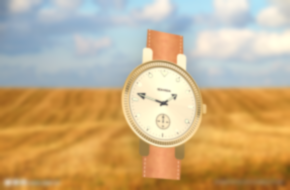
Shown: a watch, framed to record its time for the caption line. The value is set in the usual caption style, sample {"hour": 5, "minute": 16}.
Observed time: {"hour": 1, "minute": 47}
